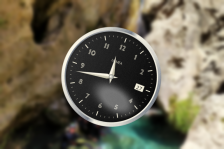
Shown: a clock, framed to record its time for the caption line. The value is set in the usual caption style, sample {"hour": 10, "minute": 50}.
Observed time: {"hour": 11, "minute": 43}
